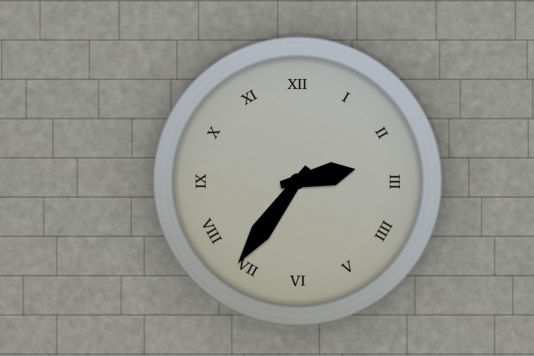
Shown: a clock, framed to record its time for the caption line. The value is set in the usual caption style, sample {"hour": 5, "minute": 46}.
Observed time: {"hour": 2, "minute": 36}
